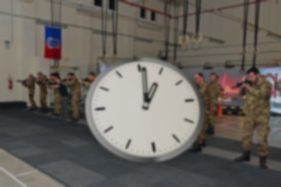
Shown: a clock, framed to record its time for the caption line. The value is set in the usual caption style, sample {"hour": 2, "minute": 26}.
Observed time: {"hour": 1, "minute": 1}
